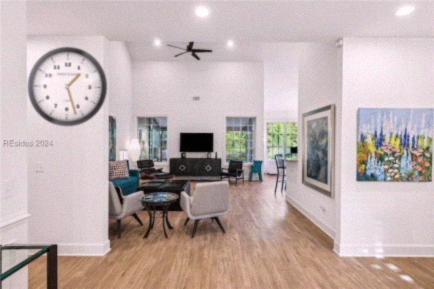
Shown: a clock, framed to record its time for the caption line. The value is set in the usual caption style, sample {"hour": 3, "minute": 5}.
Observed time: {"hour": 1, "minute": 27}
